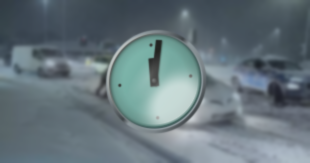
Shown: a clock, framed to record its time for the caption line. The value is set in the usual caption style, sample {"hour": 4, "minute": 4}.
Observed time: {"hour": 12, "minute": 2}
